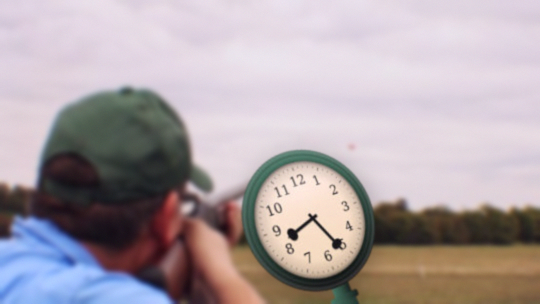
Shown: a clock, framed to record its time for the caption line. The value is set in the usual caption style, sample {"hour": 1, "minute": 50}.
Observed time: {"hour": 8, "minute": 26}
